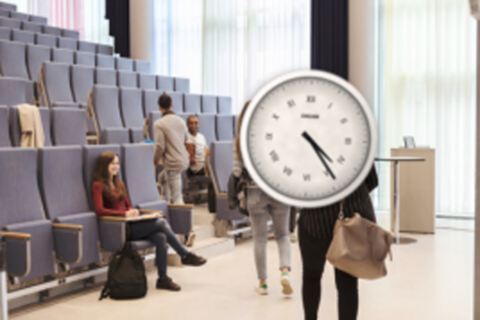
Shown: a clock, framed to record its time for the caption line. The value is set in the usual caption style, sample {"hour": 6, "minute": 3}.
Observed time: {"hour": 4, "minute": 24}
